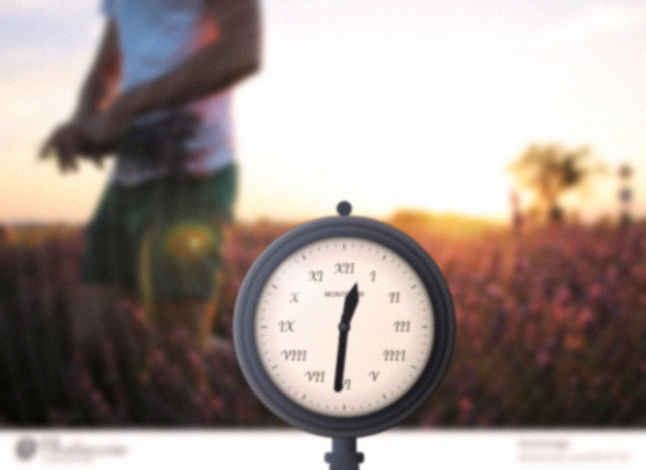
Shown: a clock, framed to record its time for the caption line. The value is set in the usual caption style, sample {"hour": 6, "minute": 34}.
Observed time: {"hour": 12, "minute": 31}
